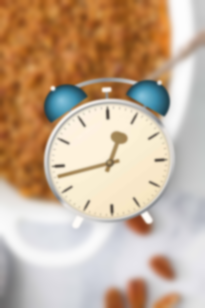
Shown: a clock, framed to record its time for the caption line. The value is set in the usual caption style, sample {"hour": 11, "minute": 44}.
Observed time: {"hour": 12, "minute": 43}
